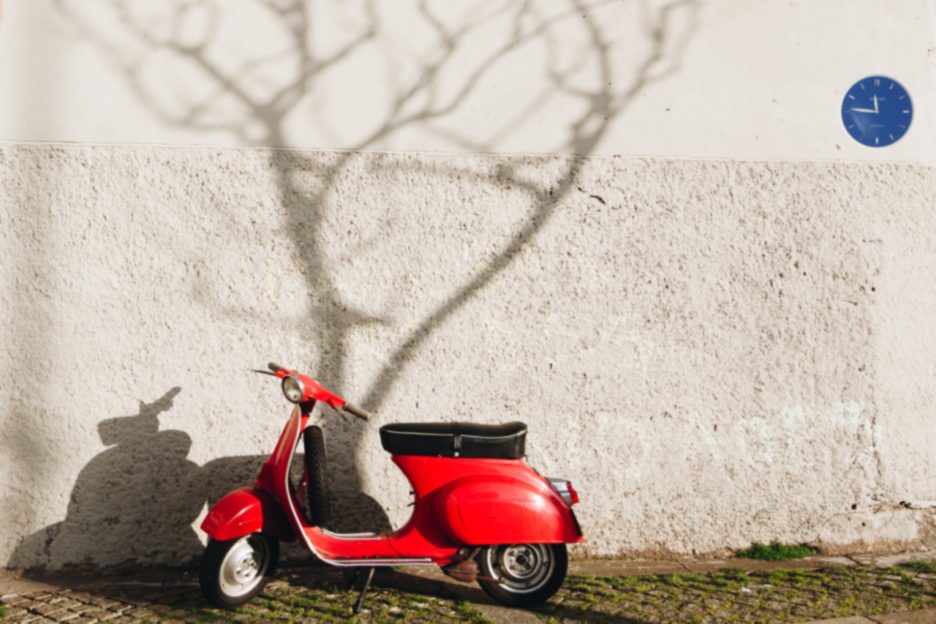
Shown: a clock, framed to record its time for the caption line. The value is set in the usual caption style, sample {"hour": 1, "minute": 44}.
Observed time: {"hour": 11, "minute": 46}
